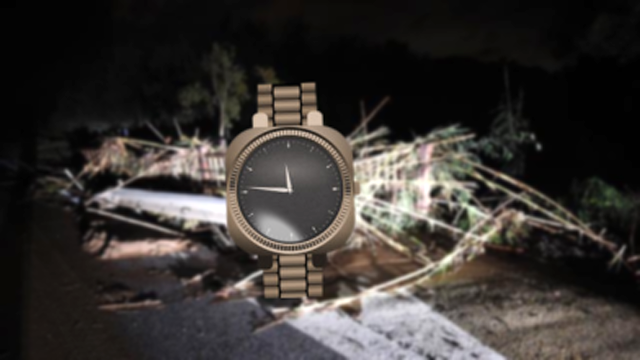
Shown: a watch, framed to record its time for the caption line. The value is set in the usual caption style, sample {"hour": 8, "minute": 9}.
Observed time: {"hour": 11, "minute": 46}
